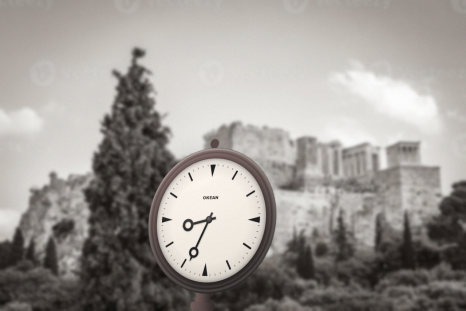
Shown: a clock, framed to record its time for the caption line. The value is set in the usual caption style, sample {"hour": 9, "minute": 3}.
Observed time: {"hour": 8, "minute": 34}
